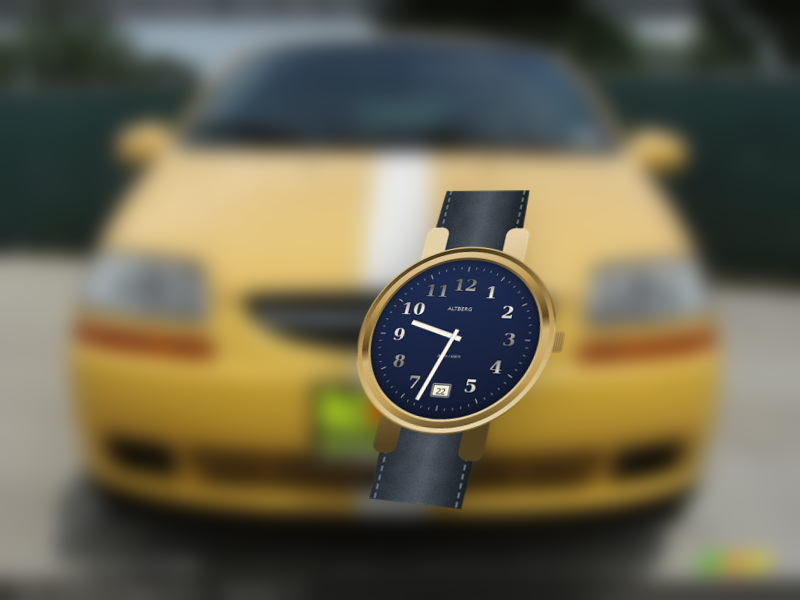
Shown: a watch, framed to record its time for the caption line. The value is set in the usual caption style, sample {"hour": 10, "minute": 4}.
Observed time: {"hour": 9, "minute": 33}
